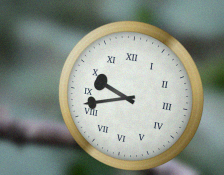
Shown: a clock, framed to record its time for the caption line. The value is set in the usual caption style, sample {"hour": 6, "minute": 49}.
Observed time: {"hour": 9, "minute": 42}
